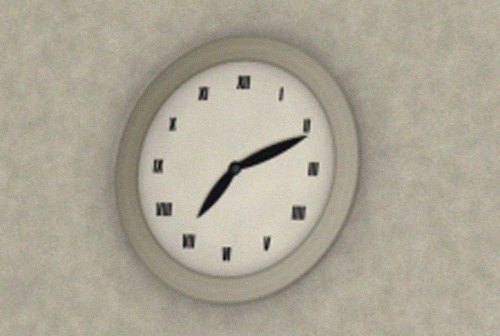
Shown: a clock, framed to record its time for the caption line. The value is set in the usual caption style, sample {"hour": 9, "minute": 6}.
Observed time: {"hour": 7, "minute": 11}
